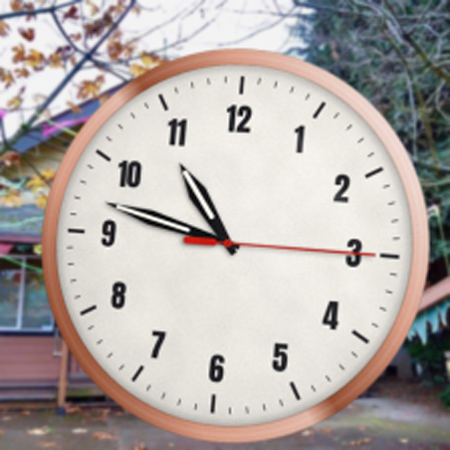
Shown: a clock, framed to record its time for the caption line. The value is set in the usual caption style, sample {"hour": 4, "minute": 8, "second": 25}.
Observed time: {"hour": 10, "minute": 47, "second": 15}
